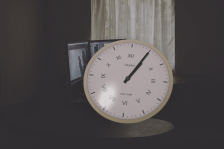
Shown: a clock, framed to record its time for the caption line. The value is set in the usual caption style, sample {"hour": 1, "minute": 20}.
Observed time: {"hour": 1, "minute": 5}
